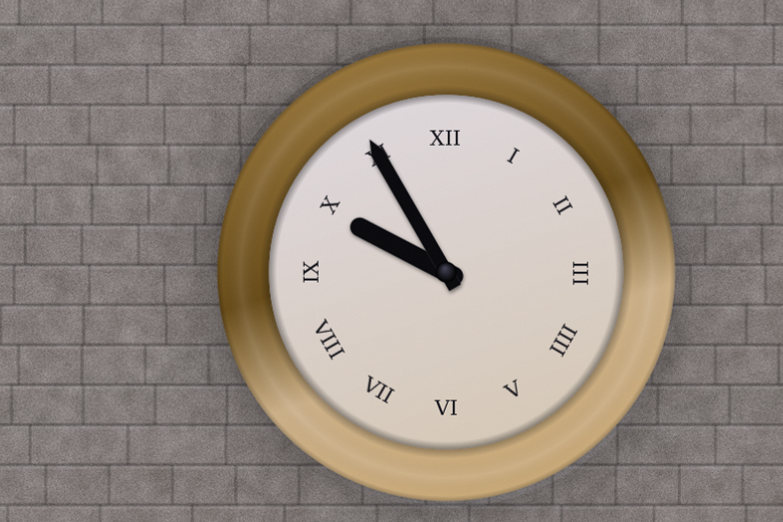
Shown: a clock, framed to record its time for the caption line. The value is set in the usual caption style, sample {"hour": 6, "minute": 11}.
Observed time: {"hour": 9, "minute": 55}
